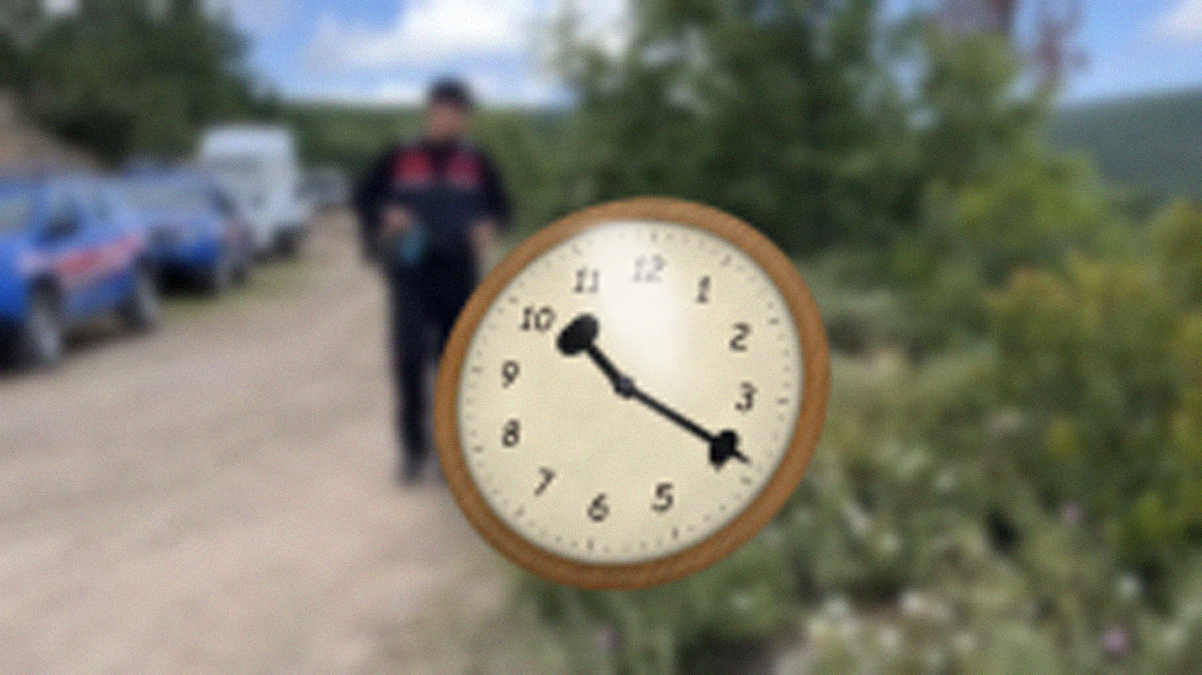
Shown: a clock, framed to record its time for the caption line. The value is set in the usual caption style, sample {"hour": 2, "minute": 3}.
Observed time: {"hour": 10, "minute": 19}
